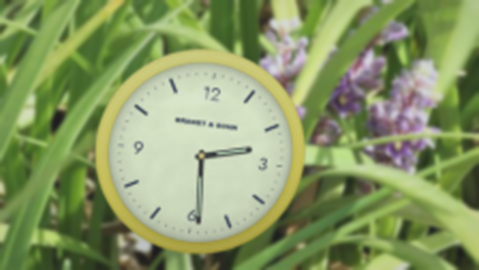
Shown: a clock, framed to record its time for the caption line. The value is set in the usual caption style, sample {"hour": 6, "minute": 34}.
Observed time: {"hour": 2, "minute": 29}
